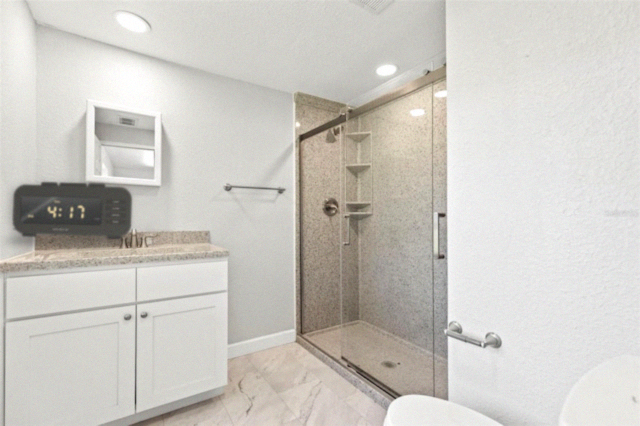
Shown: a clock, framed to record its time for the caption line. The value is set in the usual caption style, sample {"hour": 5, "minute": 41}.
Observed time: {"hour": 4, "minute": 17}
